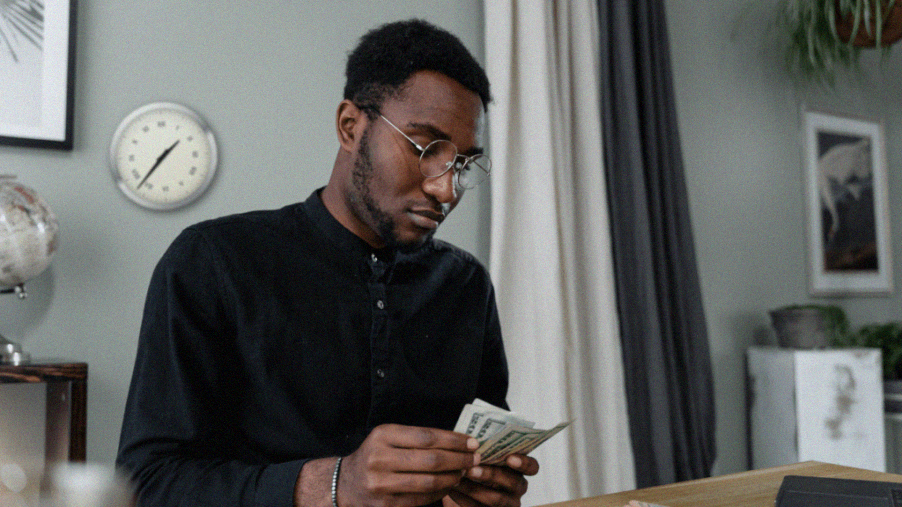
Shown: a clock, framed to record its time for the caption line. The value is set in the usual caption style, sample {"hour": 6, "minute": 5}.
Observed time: {"hour": 1, "minute": 37}
